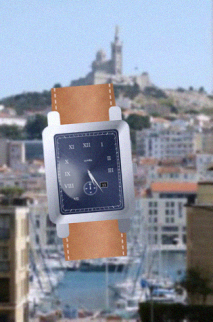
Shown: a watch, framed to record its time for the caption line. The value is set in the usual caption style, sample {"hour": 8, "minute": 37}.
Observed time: {"hour": 5, "minute": 25}
